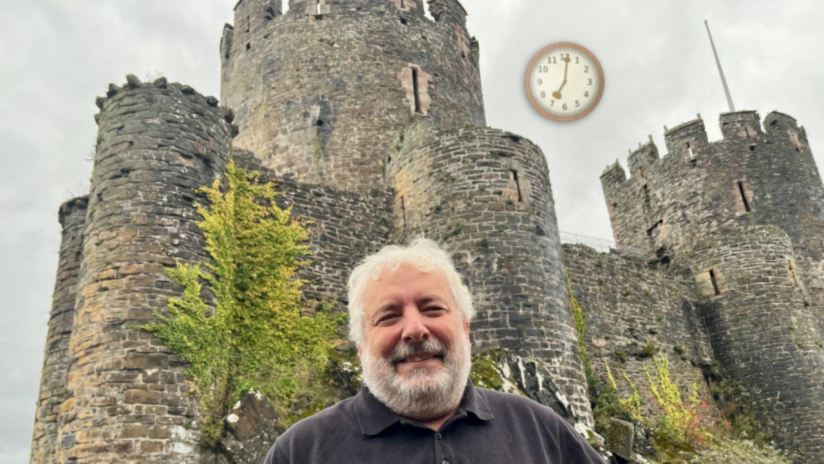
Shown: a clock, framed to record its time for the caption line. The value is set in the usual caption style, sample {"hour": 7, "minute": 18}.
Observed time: {"hour": 7, "minute": 1}
